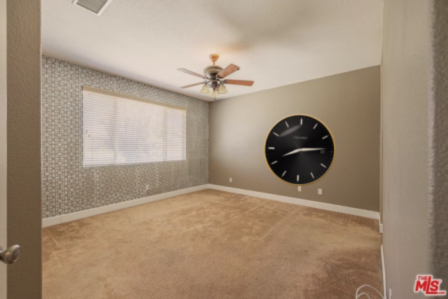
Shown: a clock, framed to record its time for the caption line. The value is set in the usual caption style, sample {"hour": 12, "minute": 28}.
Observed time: {"hour": 8, "minute": 14}
